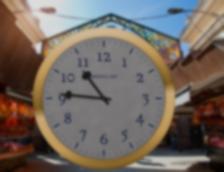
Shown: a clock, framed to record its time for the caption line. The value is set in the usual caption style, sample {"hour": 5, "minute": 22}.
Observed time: {"hour": 10, "minute": 46}
